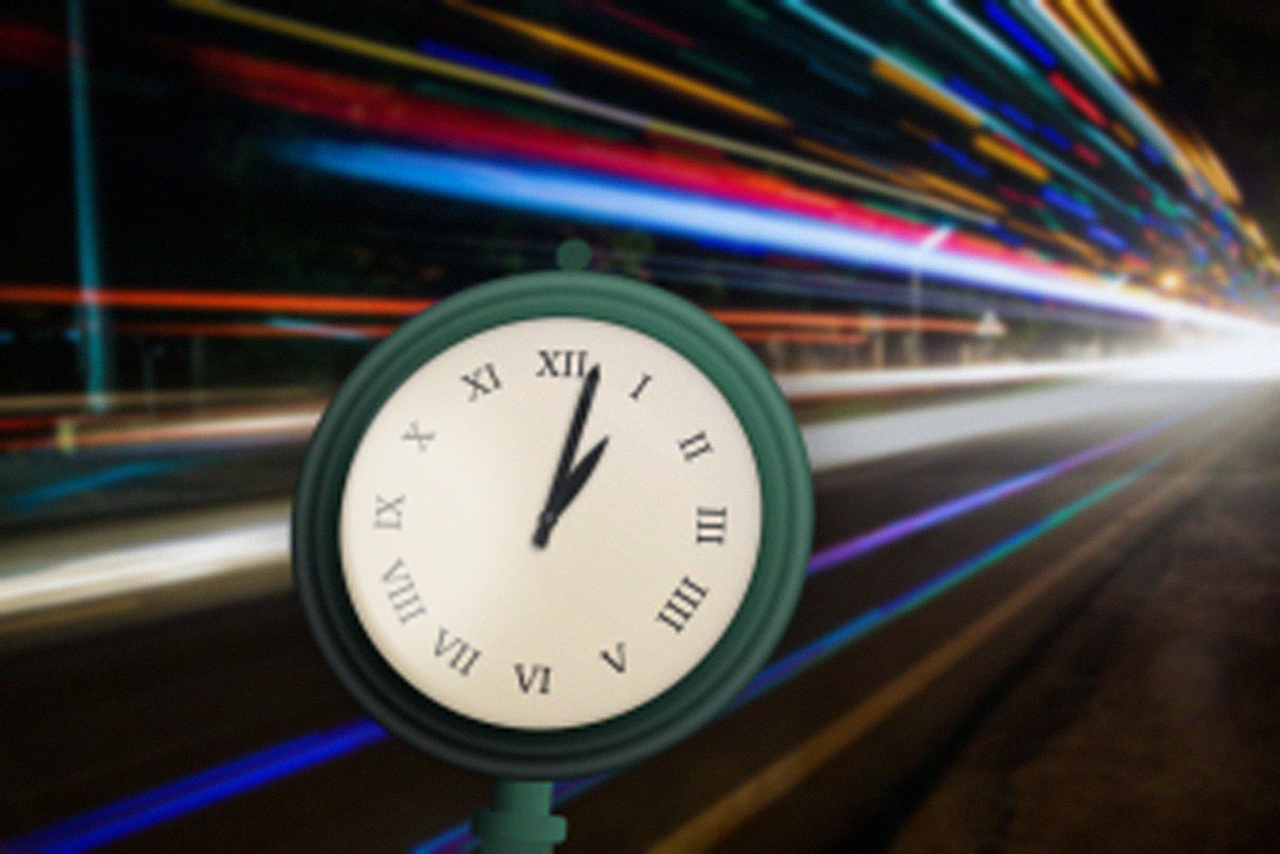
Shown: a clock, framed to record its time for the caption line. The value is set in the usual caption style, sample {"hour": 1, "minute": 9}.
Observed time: {"hour": 1, "minute": 2}
